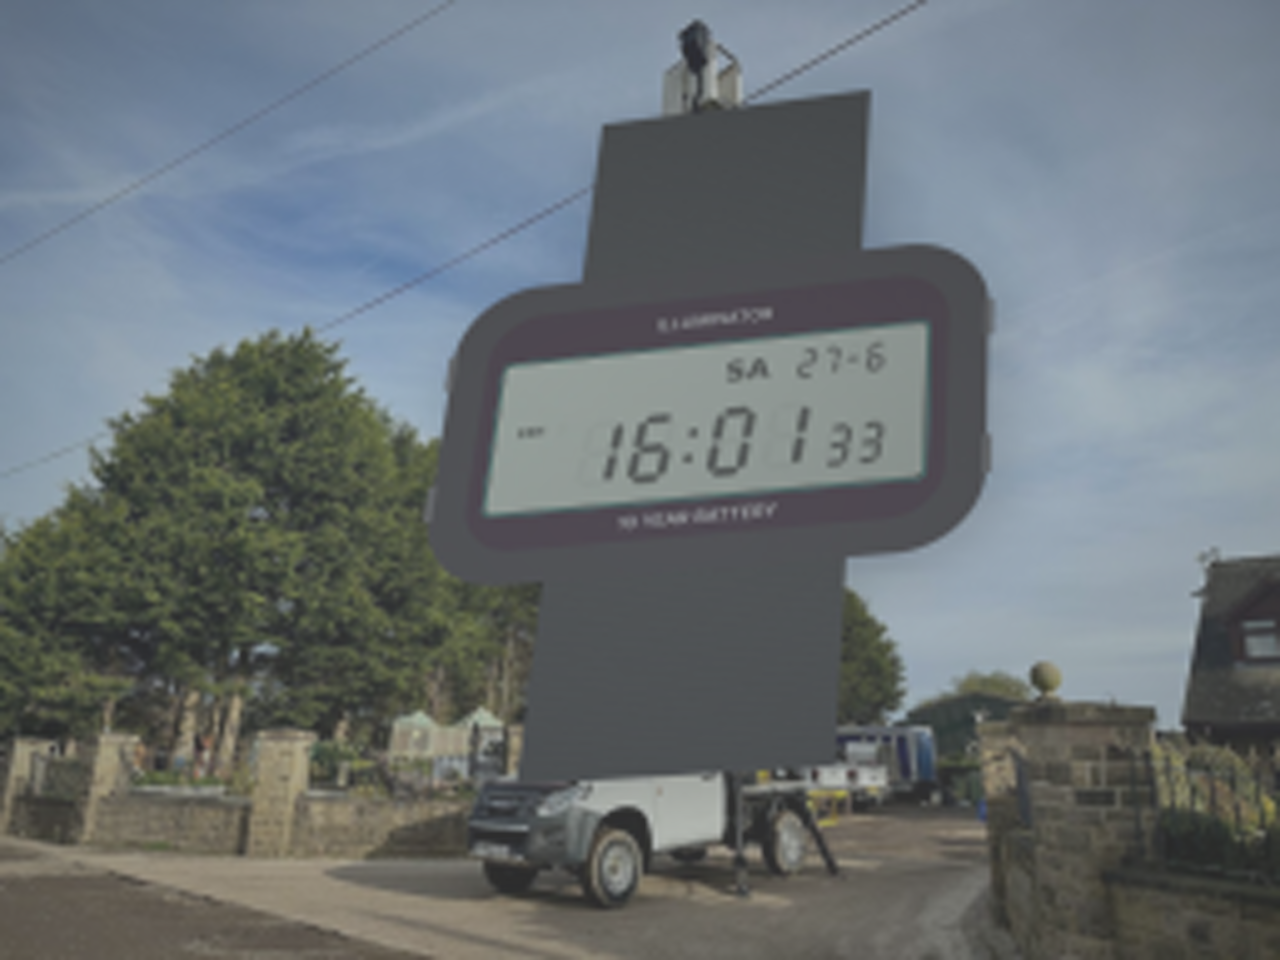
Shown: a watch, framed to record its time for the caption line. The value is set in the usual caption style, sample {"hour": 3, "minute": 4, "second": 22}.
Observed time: {"hour": 16, "minute": 1, "second": 33}
